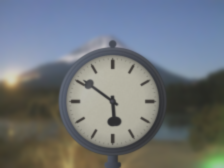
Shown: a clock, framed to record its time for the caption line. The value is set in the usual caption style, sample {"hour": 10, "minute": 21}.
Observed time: {"hour": 5, "minute": 51}
